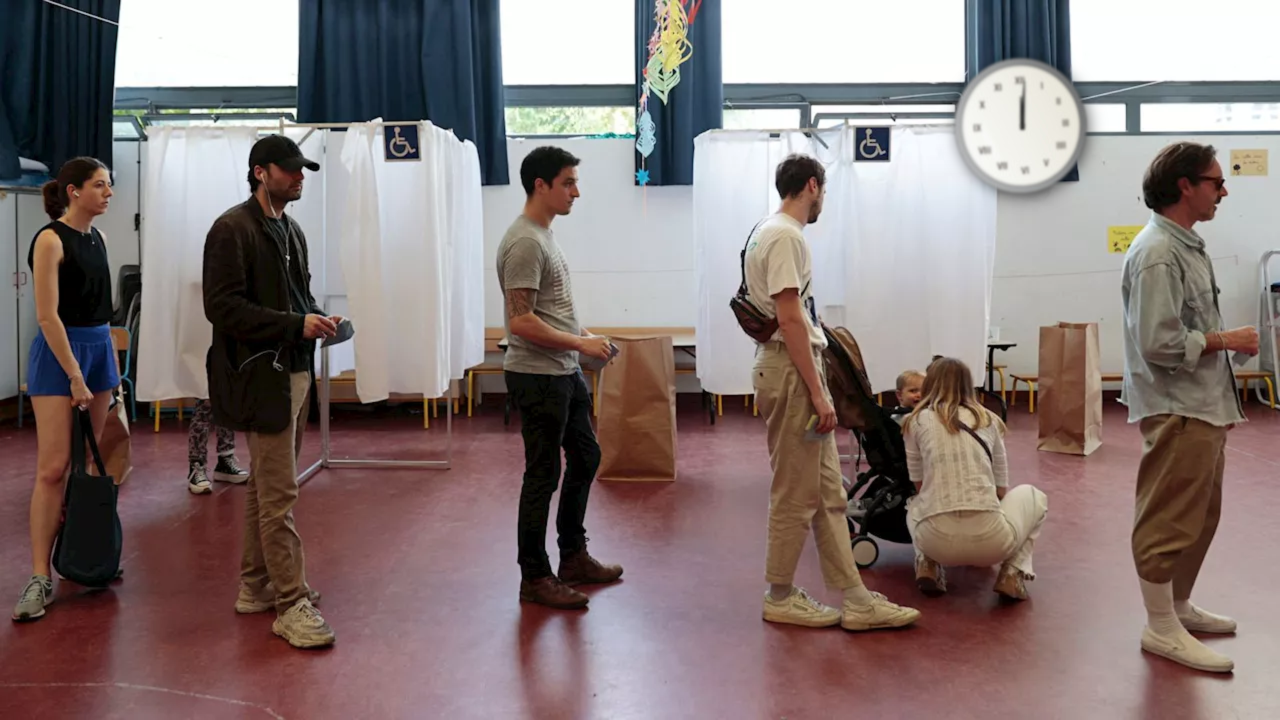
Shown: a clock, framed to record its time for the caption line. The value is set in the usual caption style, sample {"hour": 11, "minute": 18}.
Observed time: {"hour": 12, "minute": 1}
